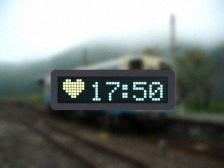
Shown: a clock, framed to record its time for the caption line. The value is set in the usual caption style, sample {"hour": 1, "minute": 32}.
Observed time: {"hour": 17, "minute": 50}
